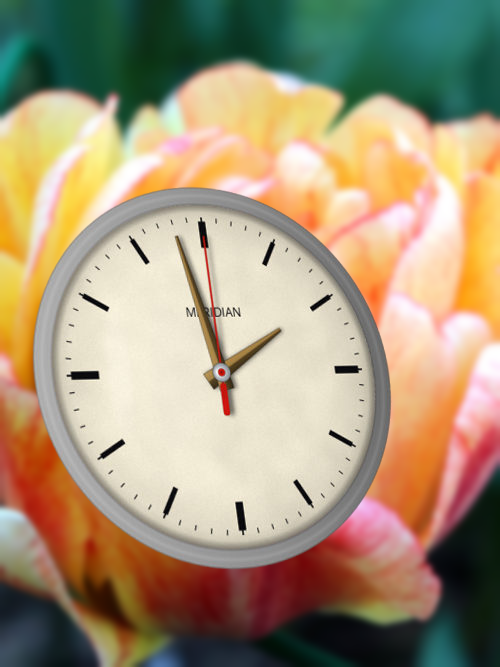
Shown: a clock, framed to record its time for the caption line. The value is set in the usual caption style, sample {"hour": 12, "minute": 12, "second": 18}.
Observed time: {"hour": 1, "minute": 58, "second": 0}
